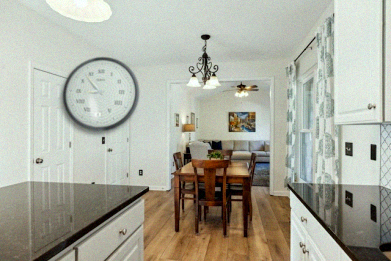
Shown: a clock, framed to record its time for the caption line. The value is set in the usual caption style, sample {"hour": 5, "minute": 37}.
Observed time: {"hour": 8, "minute": 53}
